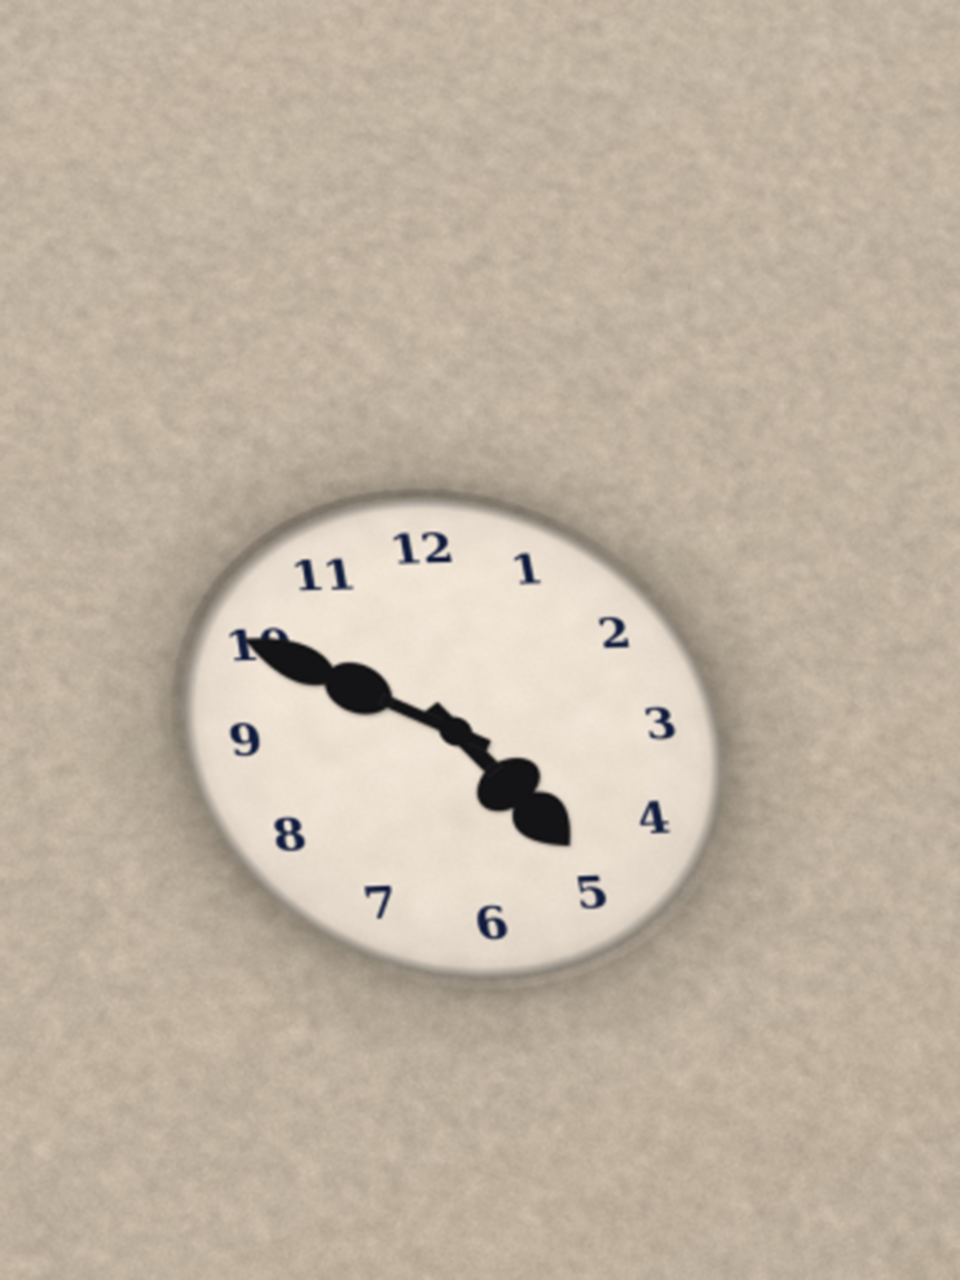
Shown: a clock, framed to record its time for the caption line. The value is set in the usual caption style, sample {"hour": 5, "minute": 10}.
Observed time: {"hour": 4, "minute": 50}
